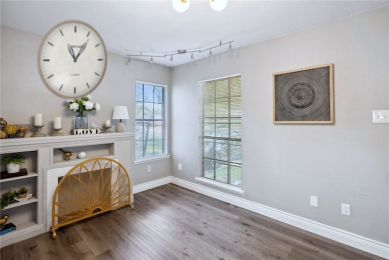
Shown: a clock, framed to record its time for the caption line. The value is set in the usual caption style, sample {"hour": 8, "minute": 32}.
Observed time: {"hour": 11, "minute": 6}
